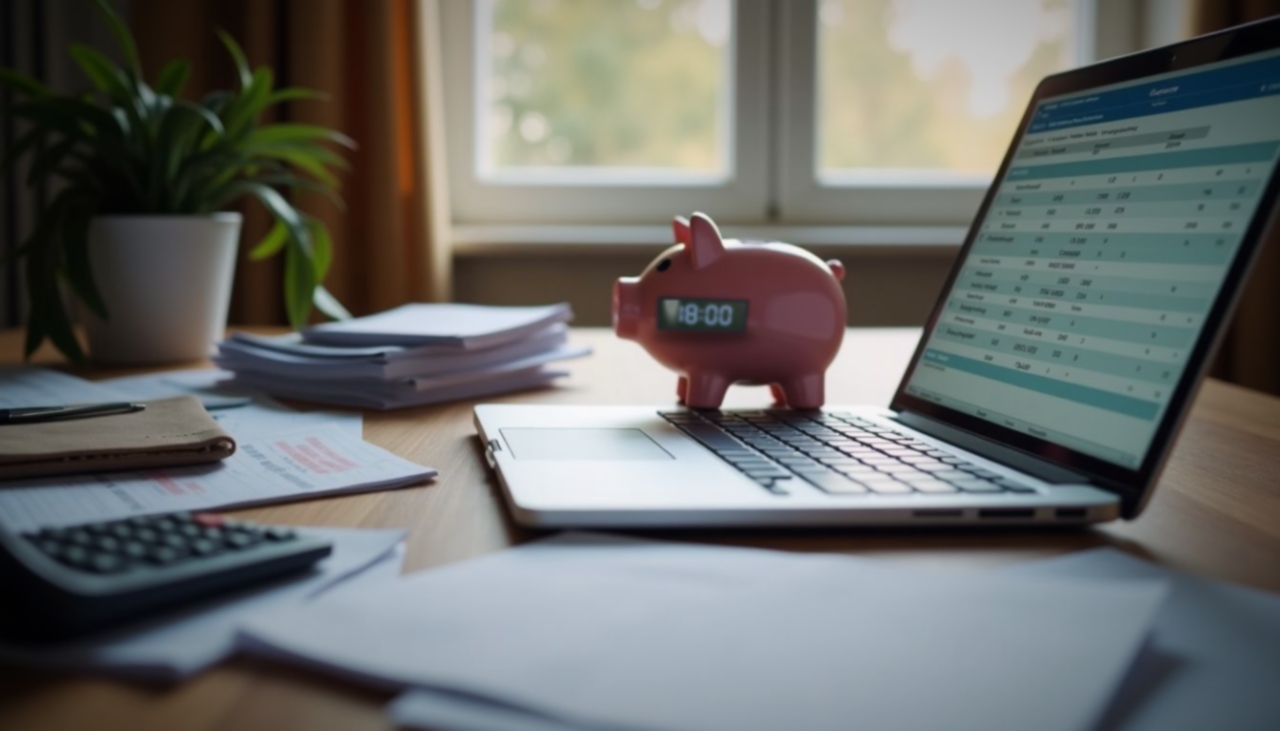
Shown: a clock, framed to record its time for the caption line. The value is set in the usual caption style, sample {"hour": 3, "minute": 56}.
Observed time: {"hour": 18, "minute": 0}
